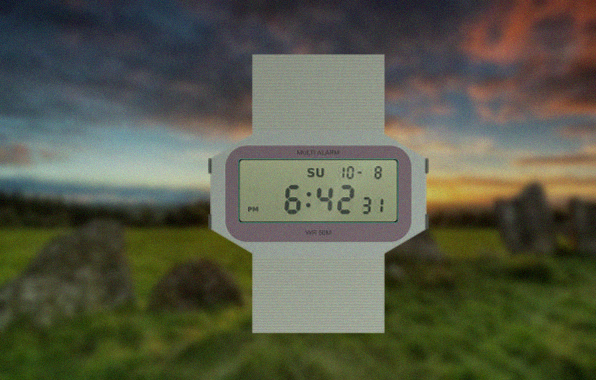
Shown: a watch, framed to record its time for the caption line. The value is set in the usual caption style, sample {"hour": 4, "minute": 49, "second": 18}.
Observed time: {"hour": 6, "minute": 42, "second": 31}
